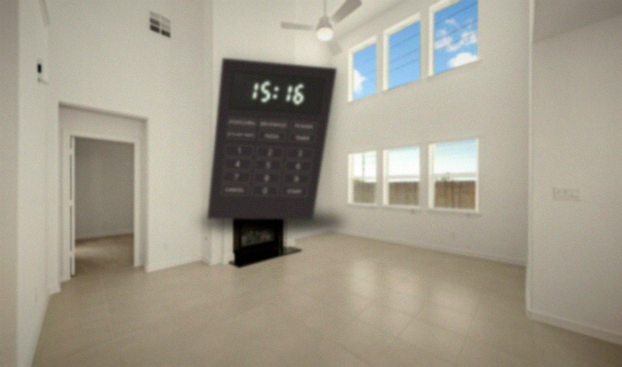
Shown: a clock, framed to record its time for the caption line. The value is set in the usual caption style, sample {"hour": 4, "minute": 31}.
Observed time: {"hour": 15, "minute": 16}
